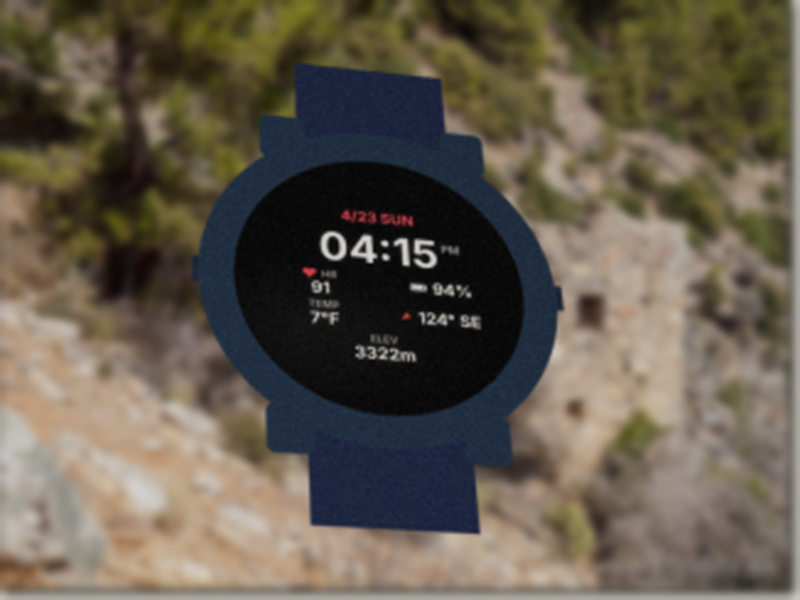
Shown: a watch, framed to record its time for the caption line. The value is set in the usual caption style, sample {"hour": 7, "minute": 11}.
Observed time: {"hour": 4, "minute": 15}
